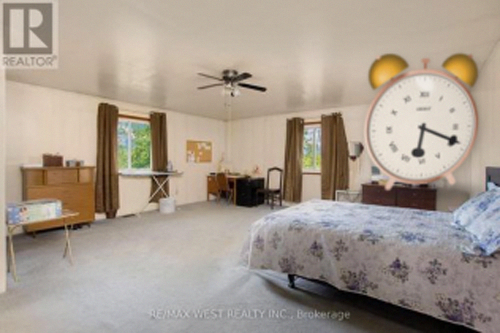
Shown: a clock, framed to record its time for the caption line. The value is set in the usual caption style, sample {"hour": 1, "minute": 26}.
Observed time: {"hour": 6, "minute": 19}
